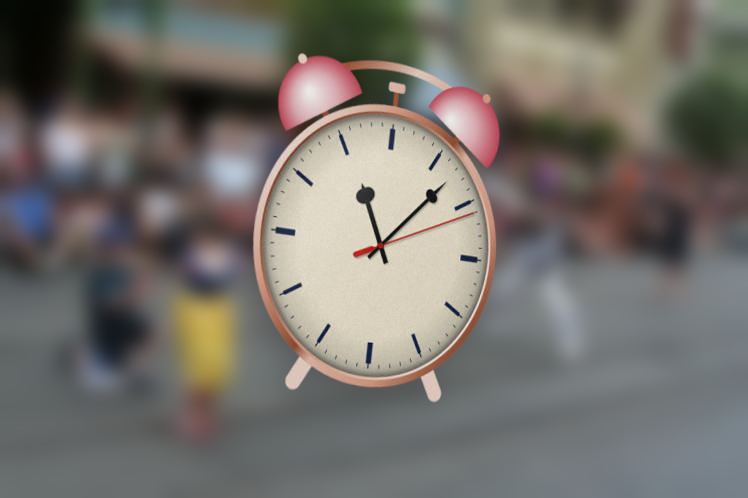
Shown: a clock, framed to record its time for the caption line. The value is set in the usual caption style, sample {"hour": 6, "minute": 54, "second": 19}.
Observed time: {"hour": 11, "minute": 7, "second": 11}
